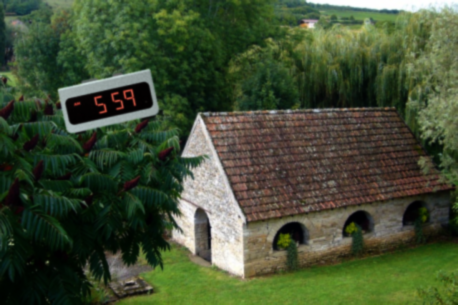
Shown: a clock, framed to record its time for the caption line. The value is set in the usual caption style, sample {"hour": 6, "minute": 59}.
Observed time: {"hour": 5, "minute": 59}
